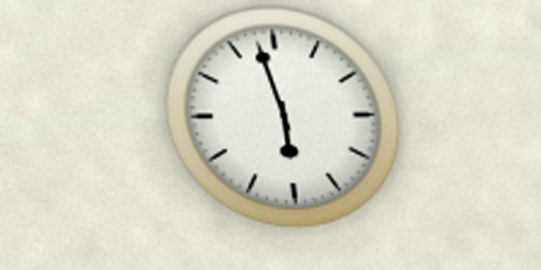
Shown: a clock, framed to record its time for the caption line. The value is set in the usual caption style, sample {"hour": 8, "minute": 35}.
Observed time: {"hour": 5, "minute": 58}
